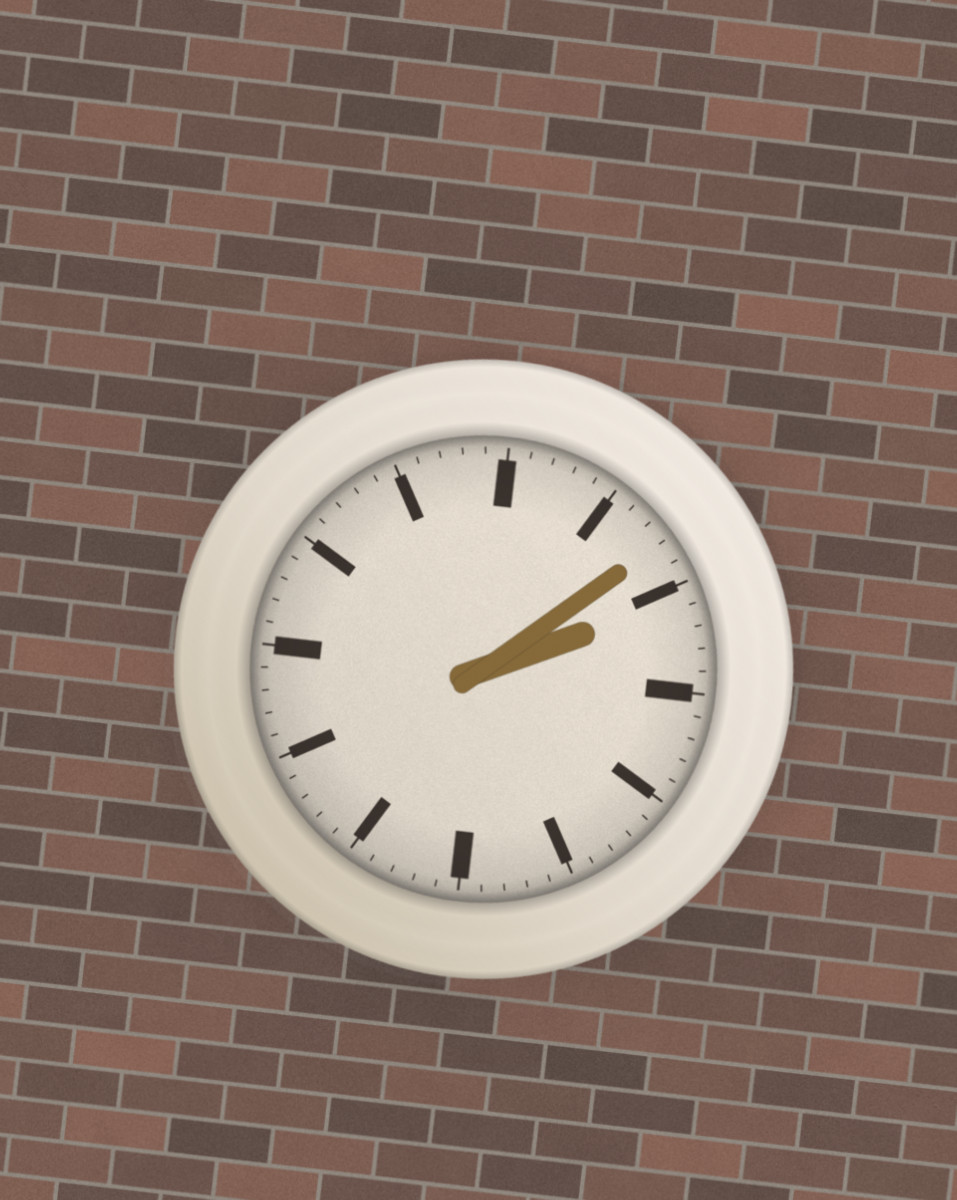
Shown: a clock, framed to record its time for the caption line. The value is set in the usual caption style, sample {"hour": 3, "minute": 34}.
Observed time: {"hour": 2, "minute": 8}
